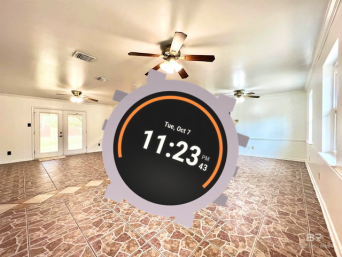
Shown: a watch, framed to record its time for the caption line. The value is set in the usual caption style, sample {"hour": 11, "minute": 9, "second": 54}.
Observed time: {"hour": 11, "minute": 23, "second": 43}
